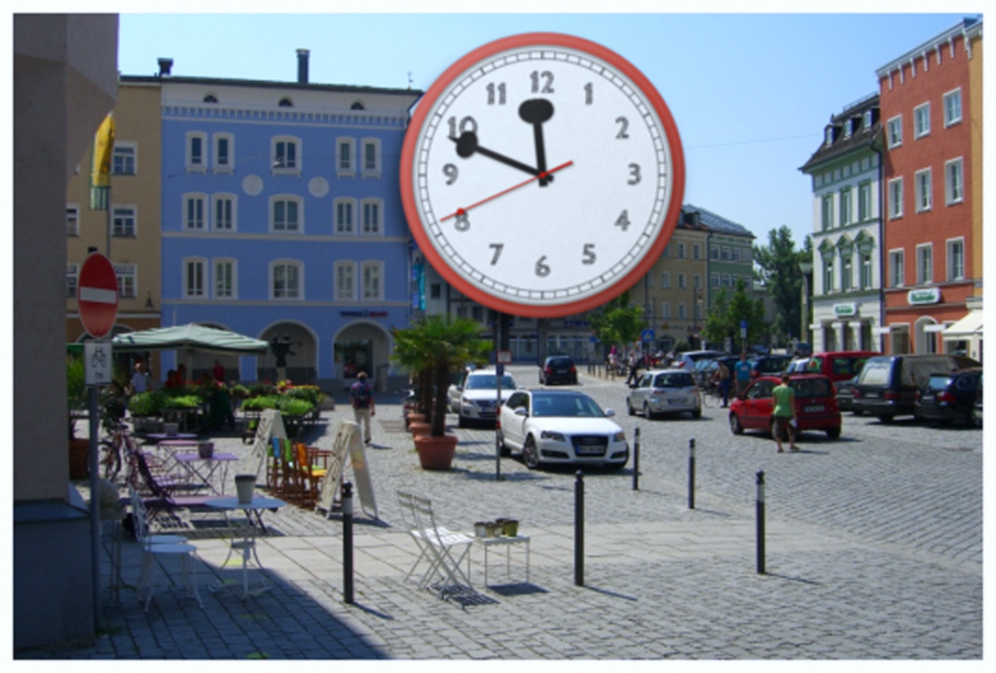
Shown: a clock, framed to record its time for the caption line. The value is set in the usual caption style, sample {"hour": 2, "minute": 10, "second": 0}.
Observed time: {"hour": 11, "minute": 48, "second": 41}
